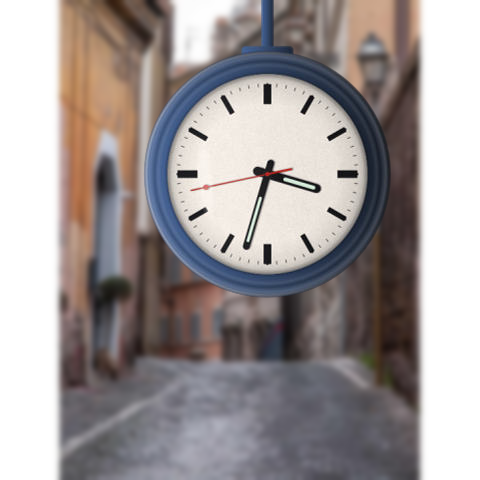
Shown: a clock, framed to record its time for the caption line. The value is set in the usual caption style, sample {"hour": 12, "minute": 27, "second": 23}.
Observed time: {"hour": 3, "minute": 32, "second": 43}
